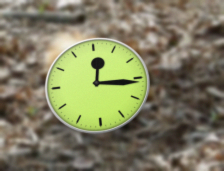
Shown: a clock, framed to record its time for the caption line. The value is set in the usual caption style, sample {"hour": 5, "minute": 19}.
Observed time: {"hour": 12, "minute": 16}
